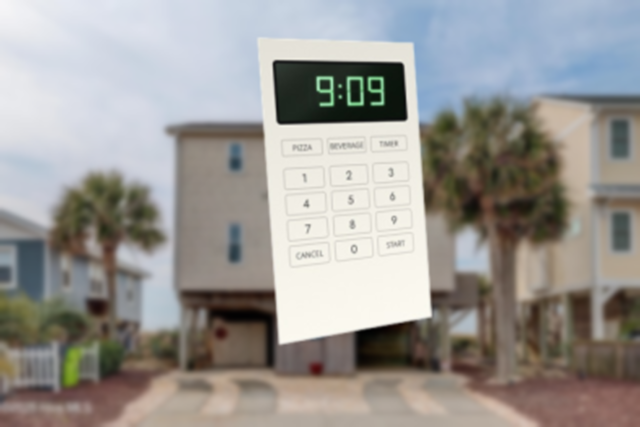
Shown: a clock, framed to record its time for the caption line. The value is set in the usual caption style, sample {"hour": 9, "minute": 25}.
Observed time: {"hour": 9, "minute": 9}
